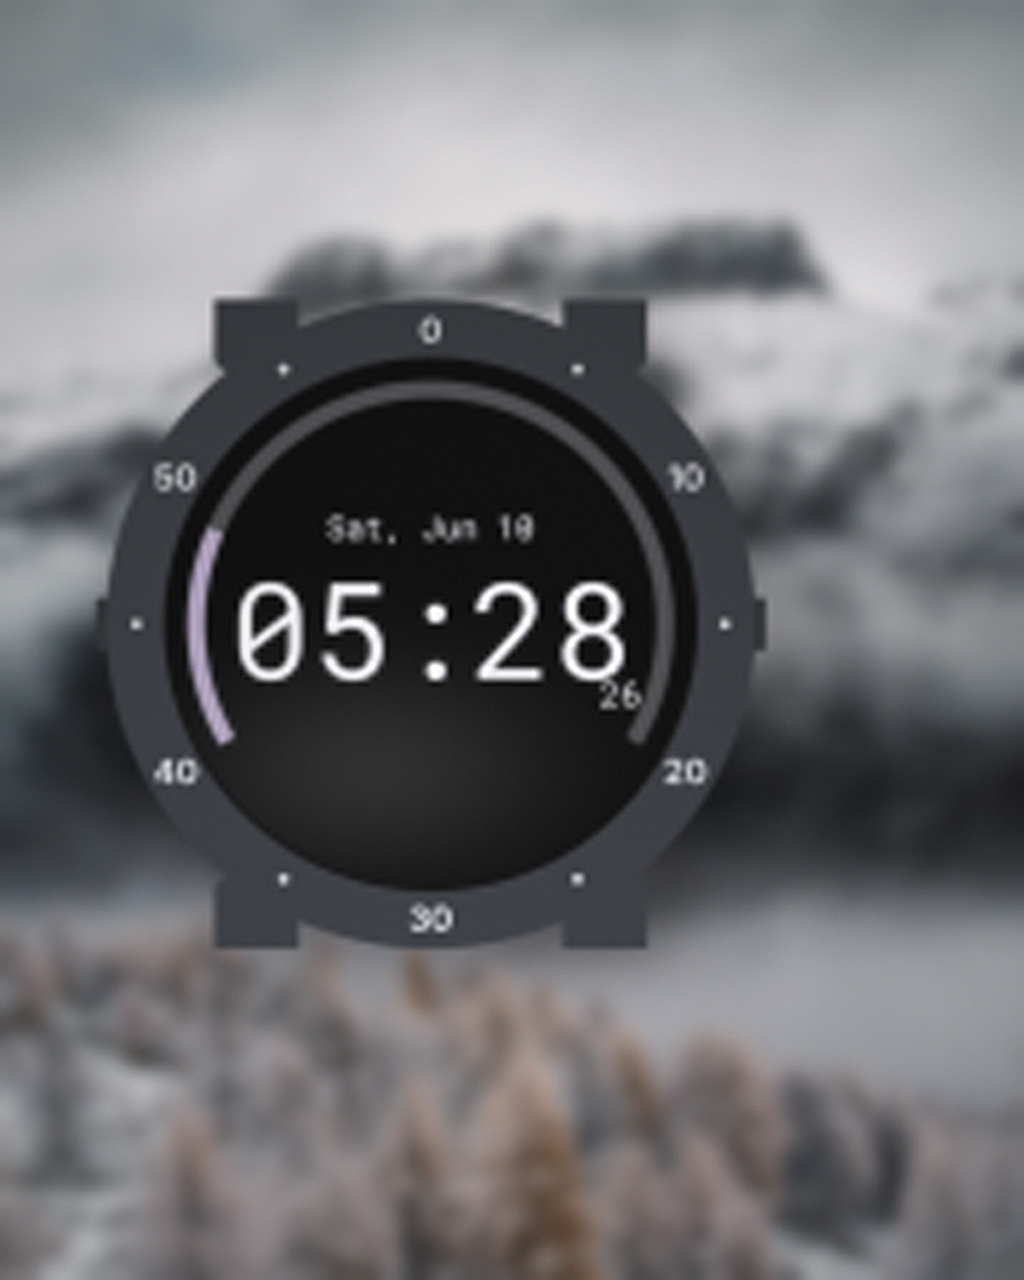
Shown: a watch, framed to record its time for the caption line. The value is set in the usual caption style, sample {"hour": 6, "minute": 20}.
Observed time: {"hour": 5, "minute": 28}
